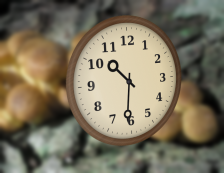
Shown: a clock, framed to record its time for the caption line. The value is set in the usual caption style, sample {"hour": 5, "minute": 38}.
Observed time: {"hour": 10, "minute": 31}
